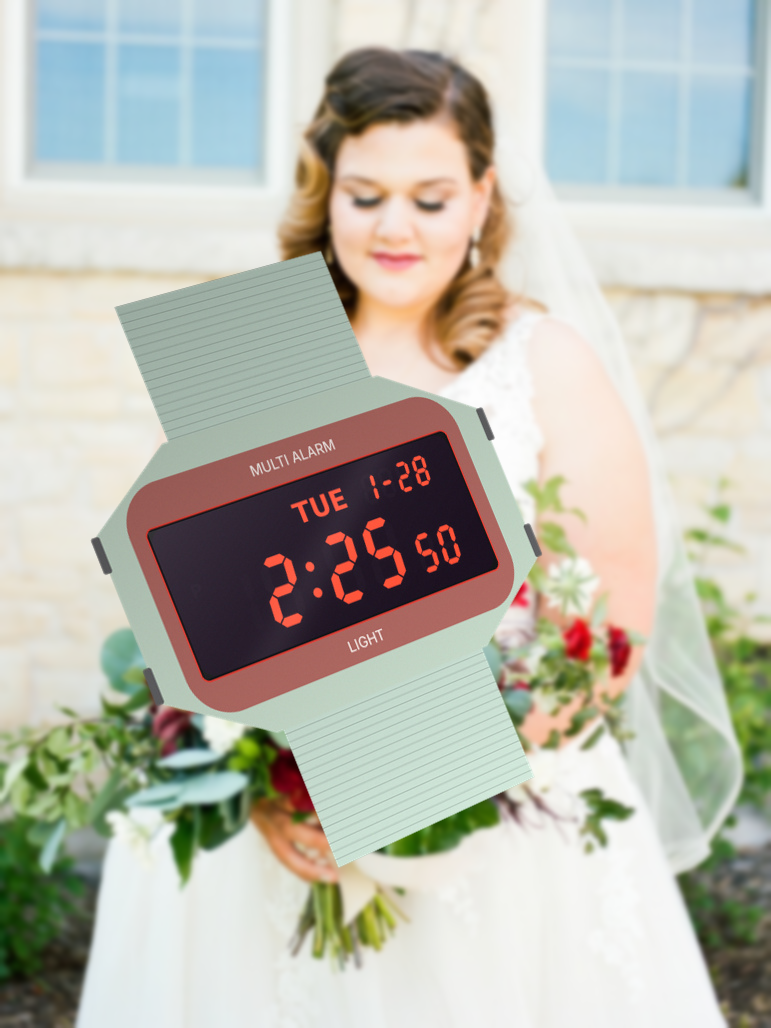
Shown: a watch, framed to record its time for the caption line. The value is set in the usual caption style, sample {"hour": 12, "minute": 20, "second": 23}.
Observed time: {"hour": 2, "minute": 25, "second": 50}
